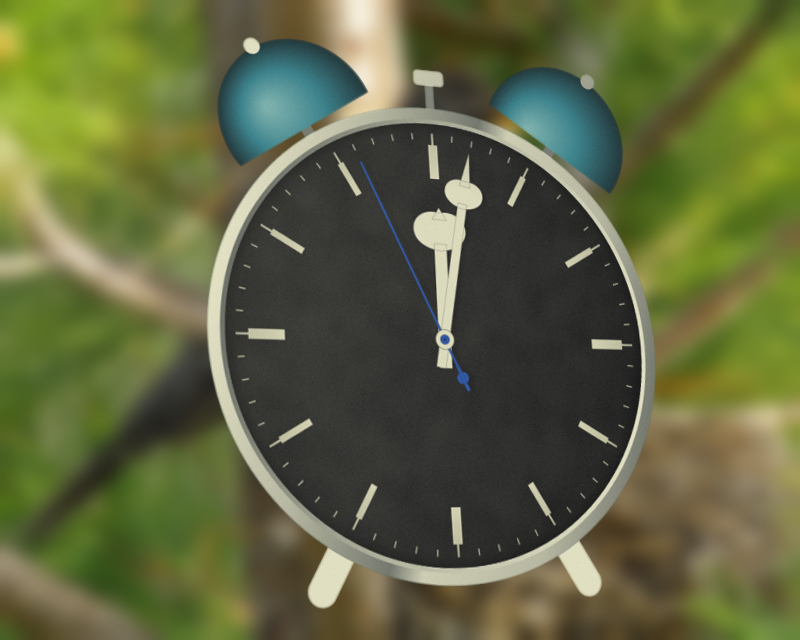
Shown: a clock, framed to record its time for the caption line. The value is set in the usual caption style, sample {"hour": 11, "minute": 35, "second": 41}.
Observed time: {"hour": 12, "minute": 1, "second": 56}
